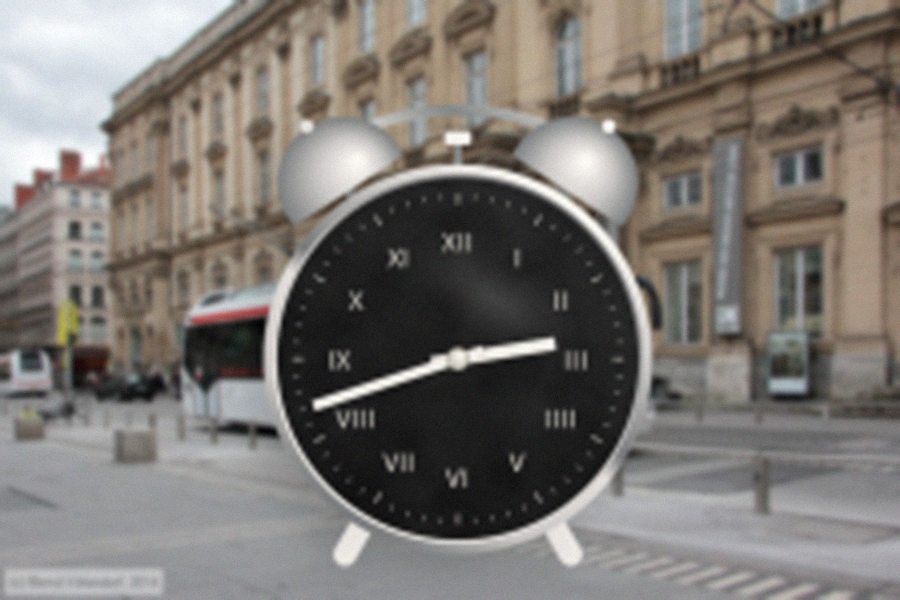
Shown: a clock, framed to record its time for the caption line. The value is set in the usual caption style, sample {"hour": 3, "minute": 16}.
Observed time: {"hour": 2, "minute": 42}
